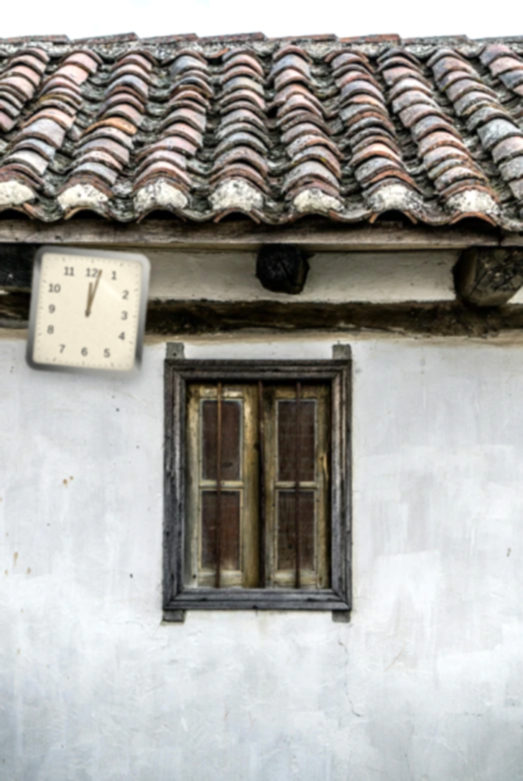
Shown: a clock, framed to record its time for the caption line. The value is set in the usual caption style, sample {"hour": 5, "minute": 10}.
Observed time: {"hour": 12, "minute": 2}
